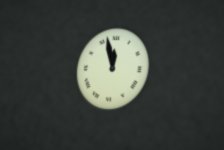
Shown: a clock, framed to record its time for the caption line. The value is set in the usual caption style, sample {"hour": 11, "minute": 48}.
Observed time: {"hour": 11, "minute": 57}
